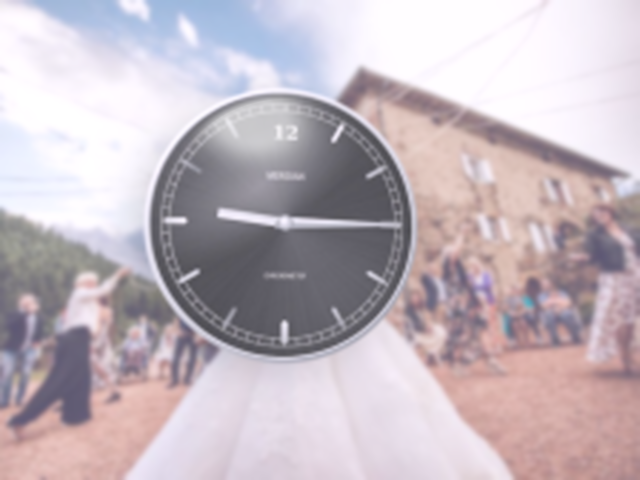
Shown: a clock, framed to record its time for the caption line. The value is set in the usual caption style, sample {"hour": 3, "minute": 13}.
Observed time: {"hour": 9, "minute": 15}
